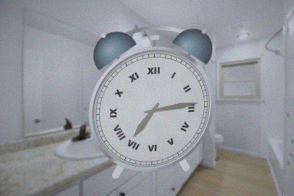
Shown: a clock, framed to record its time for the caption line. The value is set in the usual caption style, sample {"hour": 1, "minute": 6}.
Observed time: {"hour": 7, "minute": 14}
